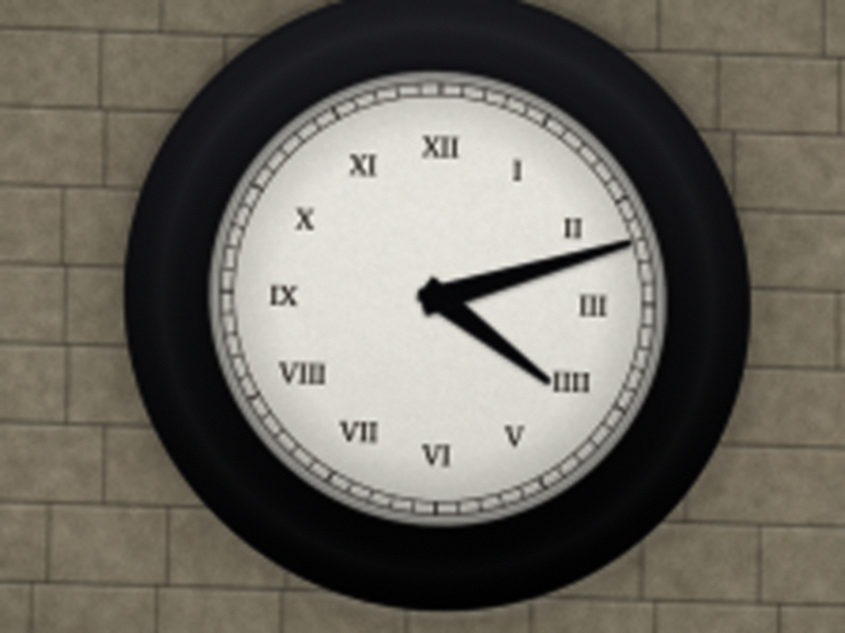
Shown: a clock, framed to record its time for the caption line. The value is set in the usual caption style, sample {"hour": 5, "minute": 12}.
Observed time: {"hour": 4, "minute": 12}
